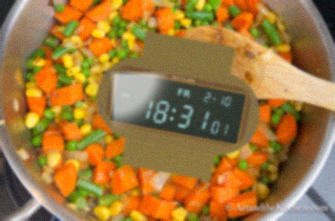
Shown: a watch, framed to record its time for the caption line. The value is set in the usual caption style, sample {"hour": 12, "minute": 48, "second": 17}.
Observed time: {"hour": 18, "minute": 31, "second": 1}
